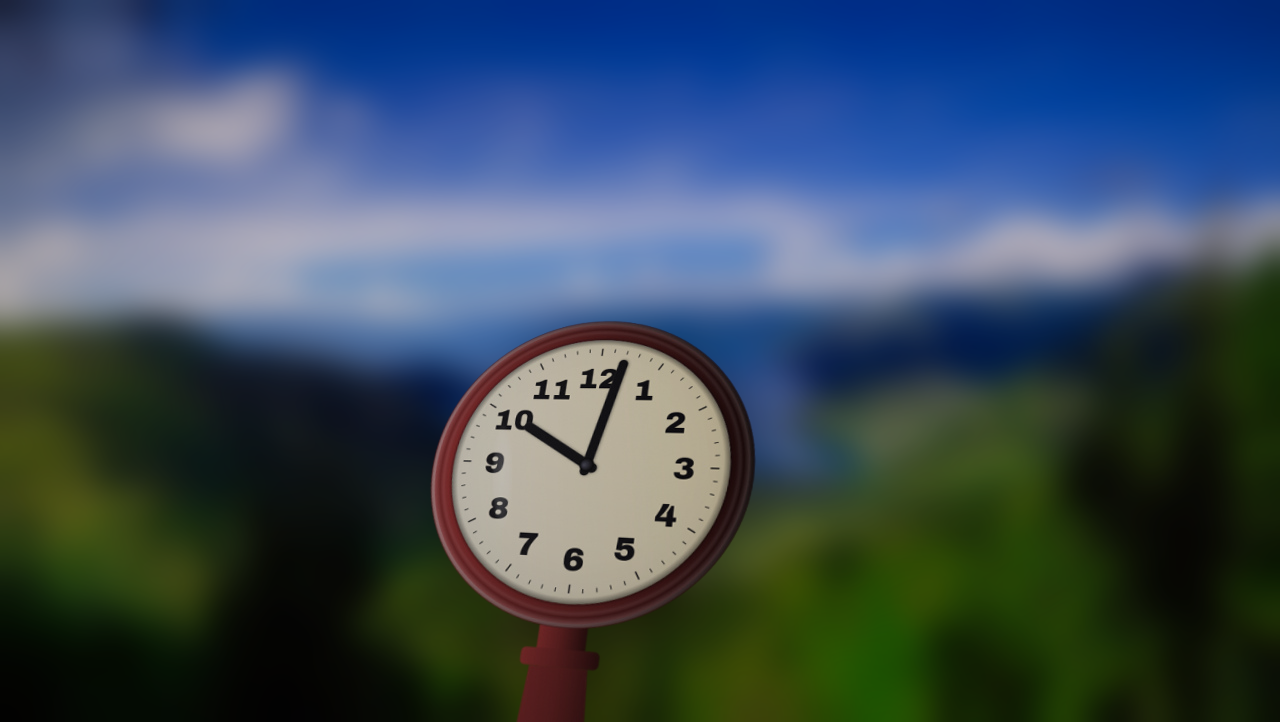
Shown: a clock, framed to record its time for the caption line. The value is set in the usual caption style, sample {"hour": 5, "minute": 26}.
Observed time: {"hour": 10, "minute": 2}
